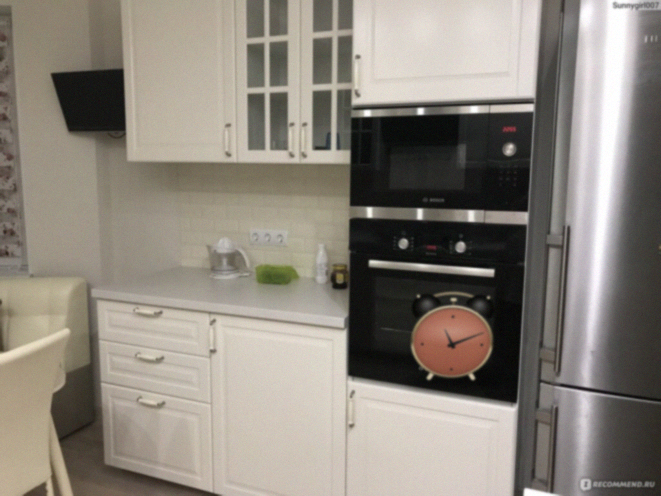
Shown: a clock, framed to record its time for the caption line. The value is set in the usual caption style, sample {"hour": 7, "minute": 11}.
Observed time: {"hour": 11, "minute": 11}
